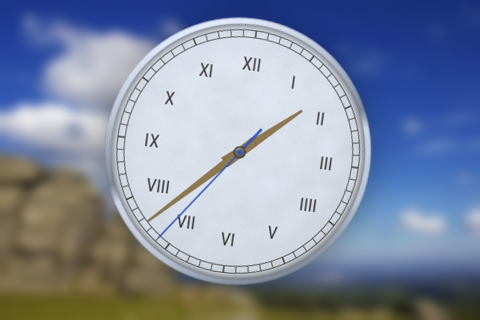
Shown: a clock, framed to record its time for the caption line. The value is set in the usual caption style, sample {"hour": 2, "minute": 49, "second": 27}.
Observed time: {"hour": 1, "minute": 37, "second": 36}
